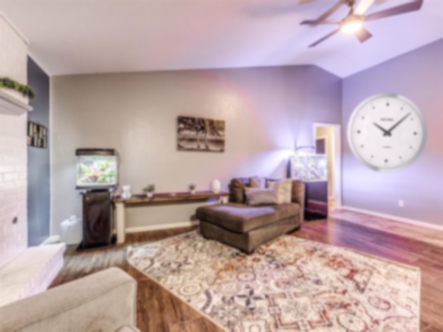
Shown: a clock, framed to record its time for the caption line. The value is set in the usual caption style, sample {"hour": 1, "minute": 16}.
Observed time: {"hour": 10, "minute": 8}
